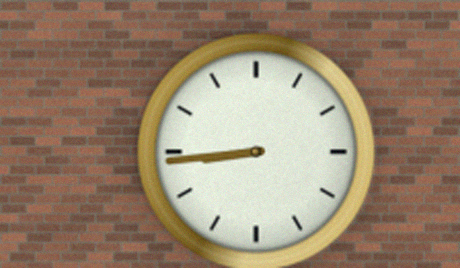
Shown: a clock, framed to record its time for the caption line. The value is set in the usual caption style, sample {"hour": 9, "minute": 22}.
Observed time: {"hour": 8, "minute": 44}
